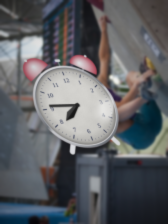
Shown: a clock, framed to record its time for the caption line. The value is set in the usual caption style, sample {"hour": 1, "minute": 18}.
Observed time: {"hour": 7, "minute": 46}
